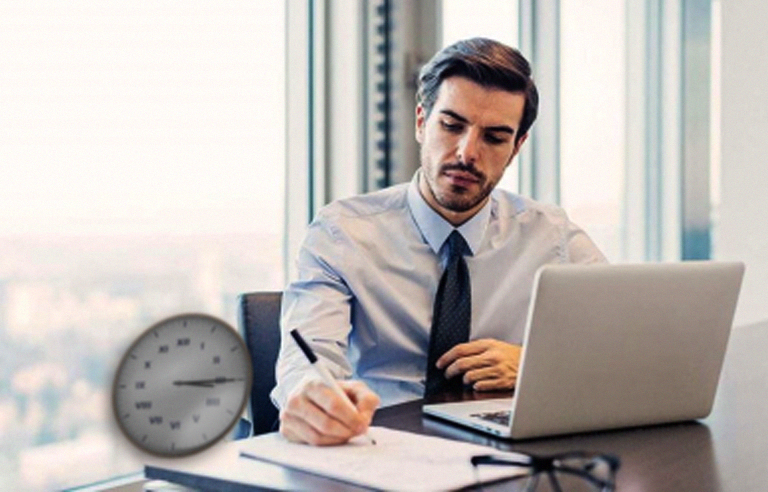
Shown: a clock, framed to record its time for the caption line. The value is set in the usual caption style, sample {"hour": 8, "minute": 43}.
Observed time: {"hour": 3, "minute": 15}
